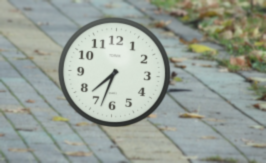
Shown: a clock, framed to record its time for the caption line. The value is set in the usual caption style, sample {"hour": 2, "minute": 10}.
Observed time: {"hour": 7, "minute": 33}
